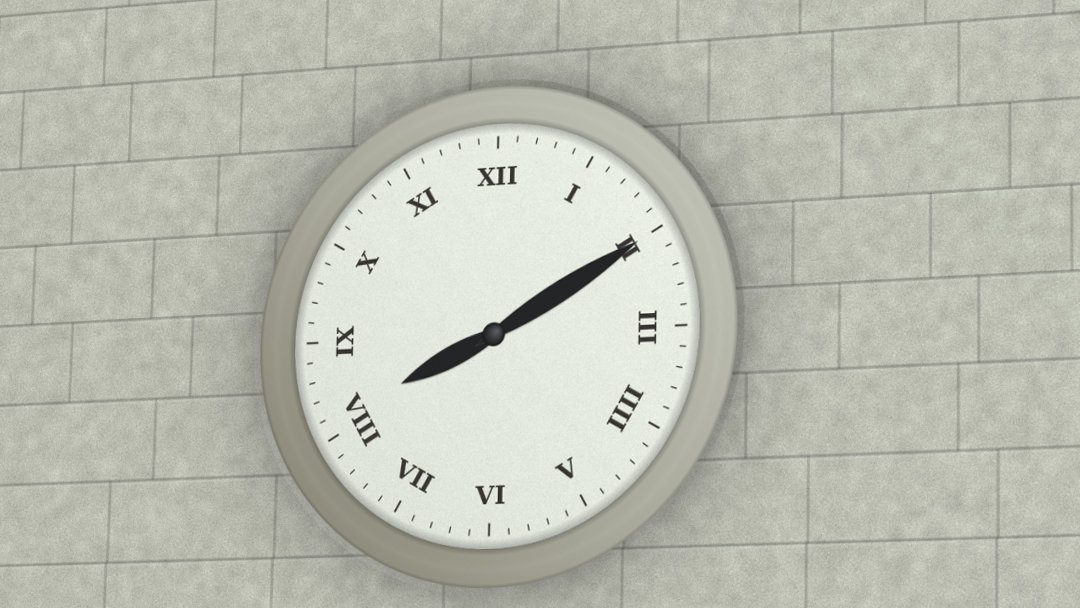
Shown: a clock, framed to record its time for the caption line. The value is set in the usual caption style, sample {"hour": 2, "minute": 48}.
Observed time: {"hour": 8, "minute": 10}
